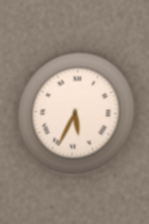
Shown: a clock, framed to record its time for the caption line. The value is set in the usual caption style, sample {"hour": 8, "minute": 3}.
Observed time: {"hour": 5, "minute": 34}
